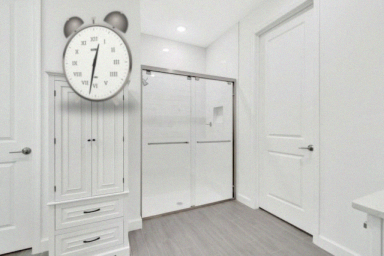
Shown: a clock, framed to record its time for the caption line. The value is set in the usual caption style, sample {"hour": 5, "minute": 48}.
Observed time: {"hour": 12, "minute": 32}
